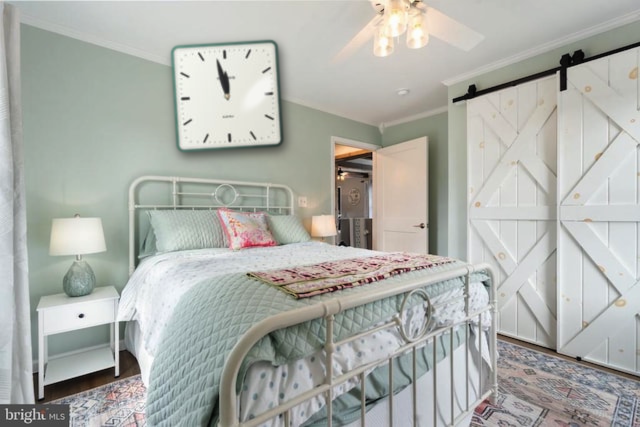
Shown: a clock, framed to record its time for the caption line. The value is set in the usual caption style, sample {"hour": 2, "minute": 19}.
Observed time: {"hour": 11, "minute": 58}
